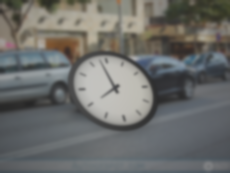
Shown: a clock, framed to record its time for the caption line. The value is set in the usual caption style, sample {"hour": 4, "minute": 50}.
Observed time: {"hour": 7, "minute": 58}
